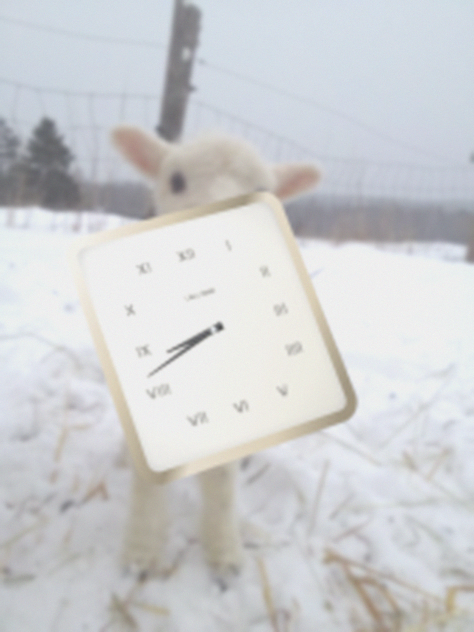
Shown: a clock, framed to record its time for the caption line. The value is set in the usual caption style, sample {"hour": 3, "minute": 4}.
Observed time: {"hour": 8, "minute": 42}
